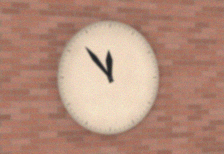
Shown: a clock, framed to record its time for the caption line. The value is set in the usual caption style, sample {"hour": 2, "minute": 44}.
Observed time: {"hour": 11, "minute": 53}
